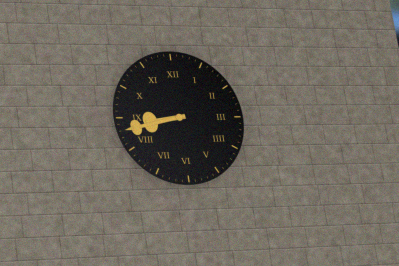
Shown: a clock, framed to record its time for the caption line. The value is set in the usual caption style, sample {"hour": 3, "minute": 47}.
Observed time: {"hour": 8, "minute": 43}
